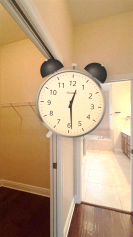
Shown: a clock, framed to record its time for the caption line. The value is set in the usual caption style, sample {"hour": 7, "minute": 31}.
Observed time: {"hour": 12, "minute": 29}
